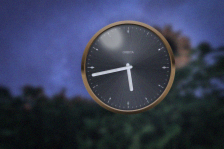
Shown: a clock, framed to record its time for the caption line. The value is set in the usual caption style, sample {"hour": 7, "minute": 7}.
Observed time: {"hour": 5, "minute": 43}
